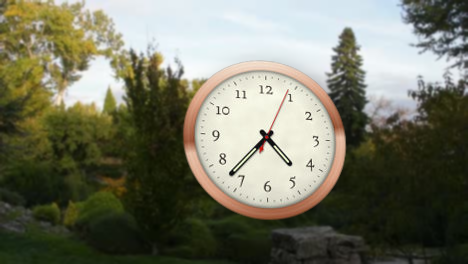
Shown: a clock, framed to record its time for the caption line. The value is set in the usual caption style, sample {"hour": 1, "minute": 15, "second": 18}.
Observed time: {"hour": 4, "minute": 37, "second": 4}
